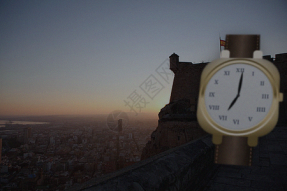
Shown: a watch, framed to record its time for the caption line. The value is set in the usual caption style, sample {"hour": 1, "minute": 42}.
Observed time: {"hour": 7, "minute": 1}
